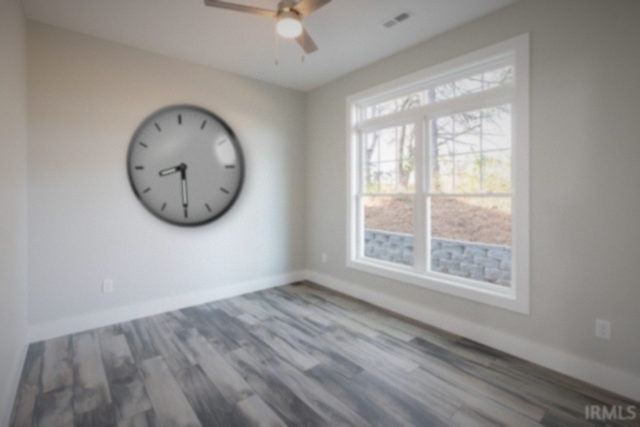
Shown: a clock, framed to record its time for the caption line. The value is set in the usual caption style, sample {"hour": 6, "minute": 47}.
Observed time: {"hour": 8, "minute": 30}
